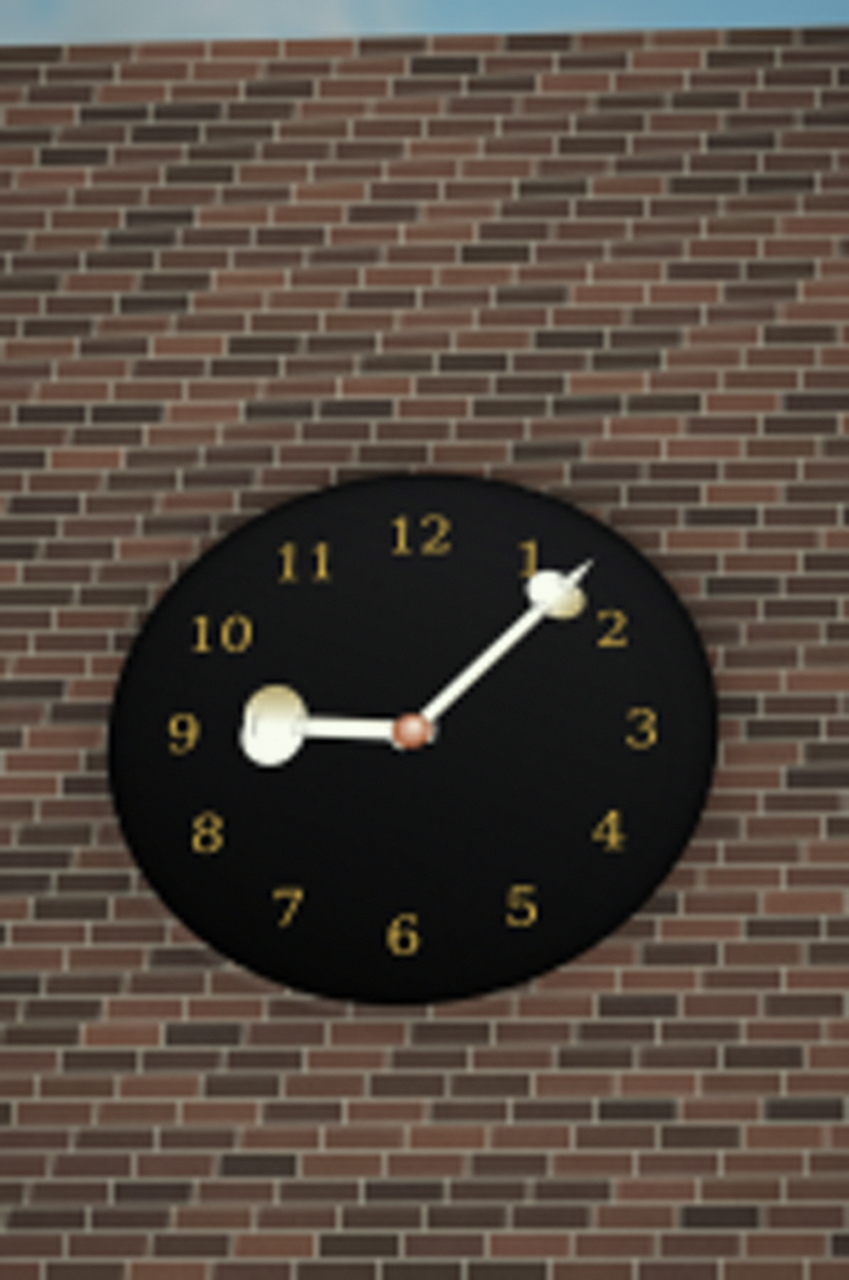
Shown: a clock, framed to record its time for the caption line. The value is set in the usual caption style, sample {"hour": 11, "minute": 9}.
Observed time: {"hour": 9, "minute": 7}
